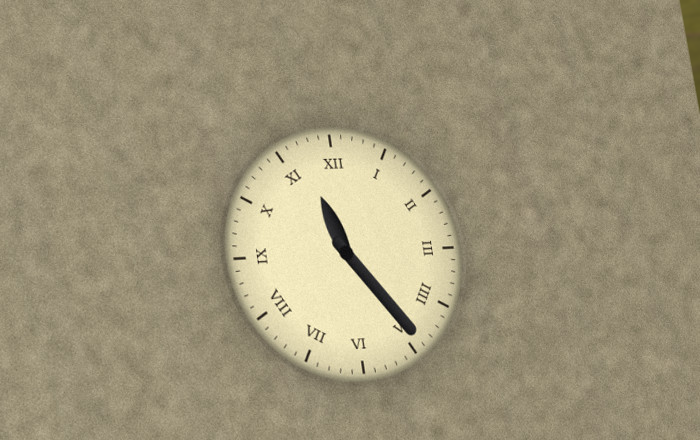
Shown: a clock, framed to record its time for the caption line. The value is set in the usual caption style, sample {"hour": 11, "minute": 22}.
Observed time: {"hour": 11, "minute": 24}
